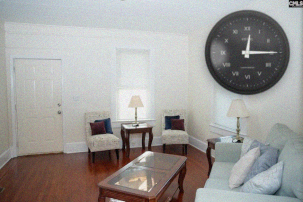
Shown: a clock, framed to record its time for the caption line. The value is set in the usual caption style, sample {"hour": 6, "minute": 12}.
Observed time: {"hour": 12, "minute": 15}
